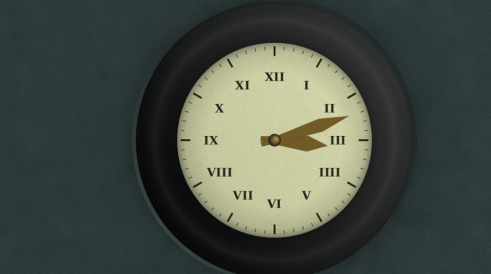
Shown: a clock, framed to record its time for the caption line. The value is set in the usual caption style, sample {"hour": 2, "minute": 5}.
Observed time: {"hour": 3, "minute": 12}
